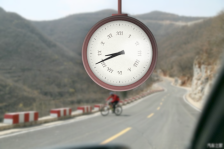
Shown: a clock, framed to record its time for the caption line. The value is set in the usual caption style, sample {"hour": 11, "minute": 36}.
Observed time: {"hour": 8, "minute": 41}
